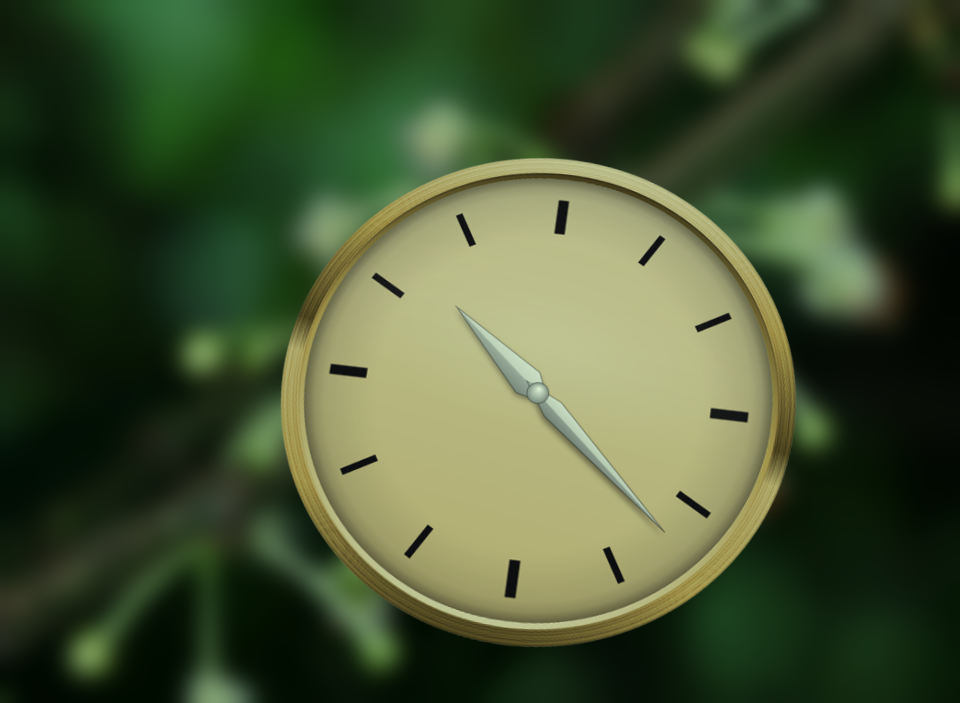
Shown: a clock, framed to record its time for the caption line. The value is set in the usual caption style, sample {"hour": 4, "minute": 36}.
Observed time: {"hour": 10, "minute": 22}
